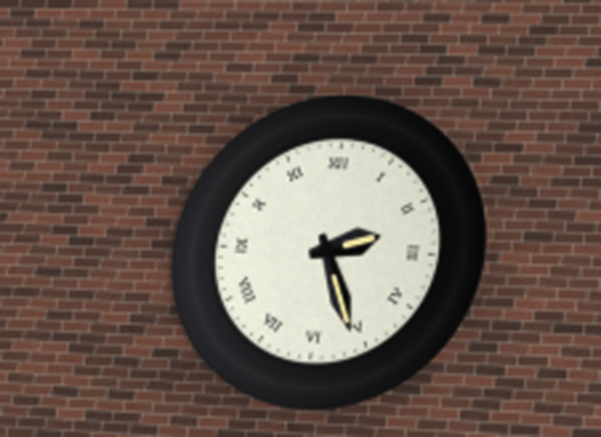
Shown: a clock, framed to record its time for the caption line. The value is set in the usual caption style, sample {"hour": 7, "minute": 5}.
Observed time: {"hour": 2, "minute": 26}
